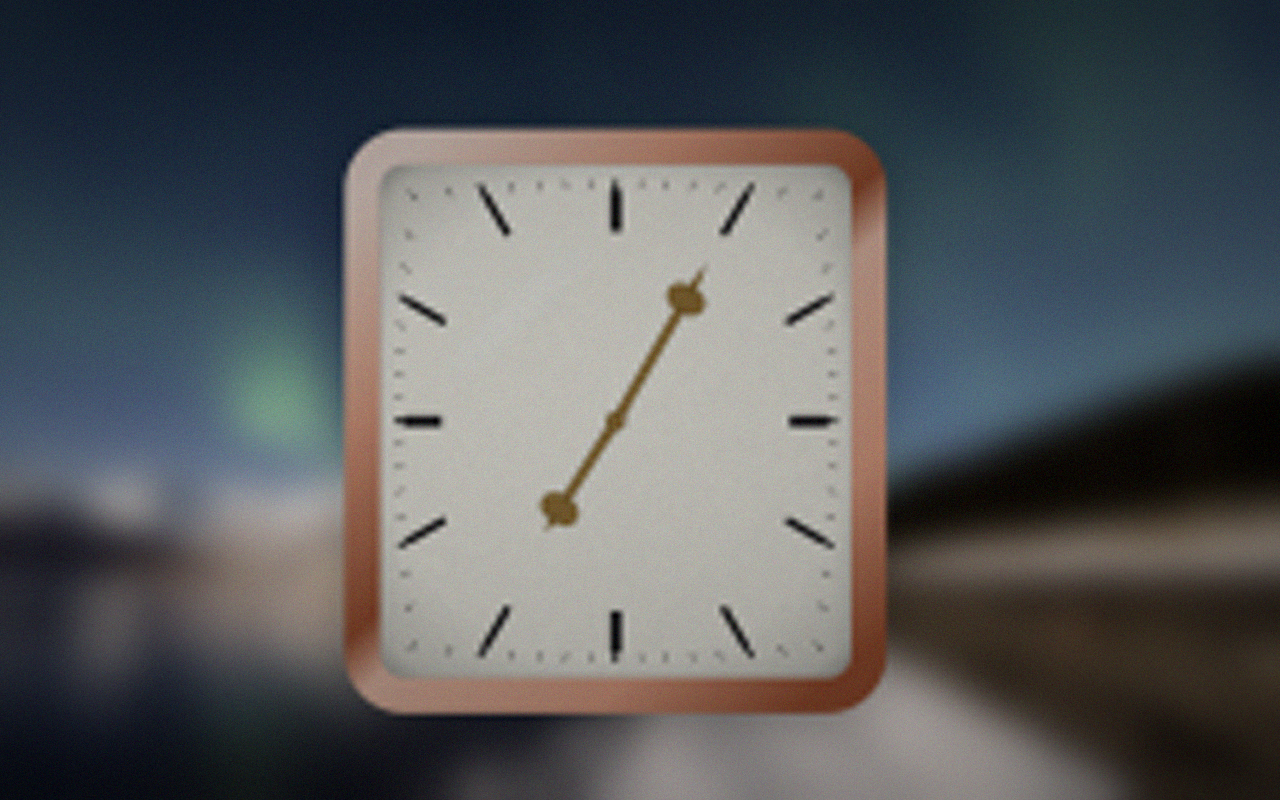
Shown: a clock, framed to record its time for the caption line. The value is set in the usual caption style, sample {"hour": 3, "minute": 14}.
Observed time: {"hour": 7, "minute": 5}
